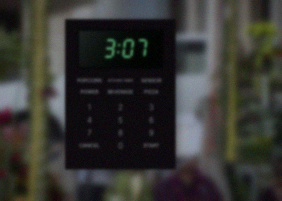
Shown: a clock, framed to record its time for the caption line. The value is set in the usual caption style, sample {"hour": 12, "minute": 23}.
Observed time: {"hour": 3, "minute": 7}
